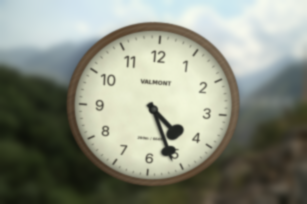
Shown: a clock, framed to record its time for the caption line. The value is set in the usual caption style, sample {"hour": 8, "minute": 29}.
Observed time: {"hour": 4, "minute": 26}
